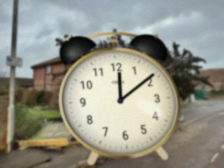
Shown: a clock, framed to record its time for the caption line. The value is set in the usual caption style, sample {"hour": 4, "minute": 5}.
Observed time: {"hour": 12, "minute": 9}
